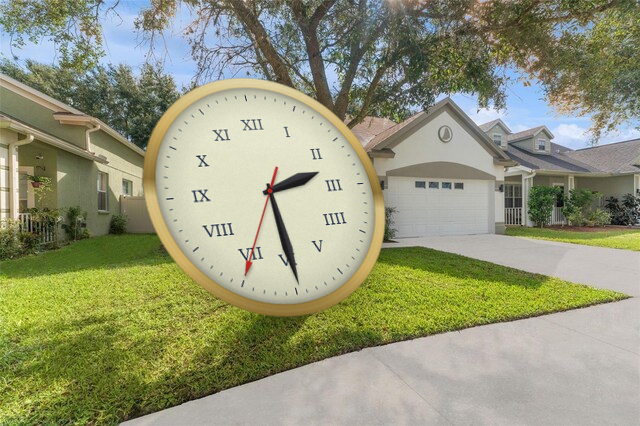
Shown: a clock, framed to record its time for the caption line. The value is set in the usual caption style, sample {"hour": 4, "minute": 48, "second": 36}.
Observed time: {"hour": 2, "minute": 29, "second": 35}
